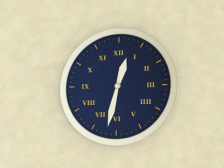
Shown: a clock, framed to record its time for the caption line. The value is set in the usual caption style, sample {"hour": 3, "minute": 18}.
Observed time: {"hour": 12, "minute": 32}
